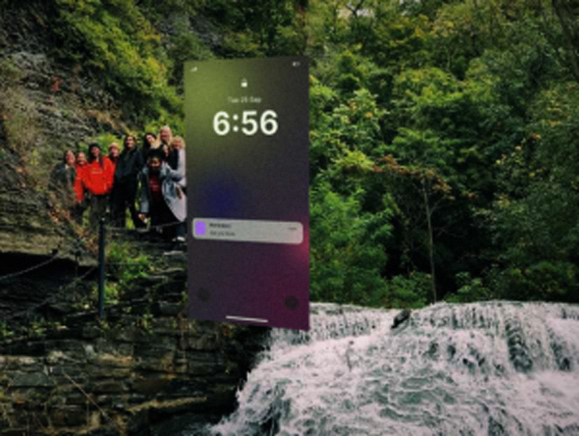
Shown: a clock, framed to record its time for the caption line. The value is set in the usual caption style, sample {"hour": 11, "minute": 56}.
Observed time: {"hour": 6, "minute": 56}
